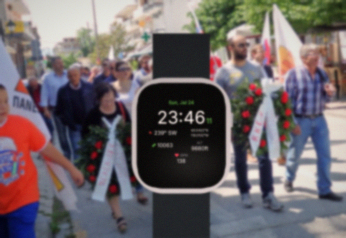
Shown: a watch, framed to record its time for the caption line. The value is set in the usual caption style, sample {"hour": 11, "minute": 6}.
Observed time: {"hour": 23, "minute": 46}
